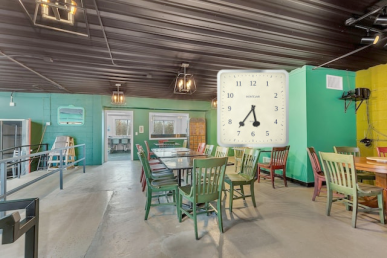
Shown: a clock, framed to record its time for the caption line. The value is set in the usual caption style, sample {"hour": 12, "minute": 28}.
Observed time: {"hour": 5, "minute": 36}
